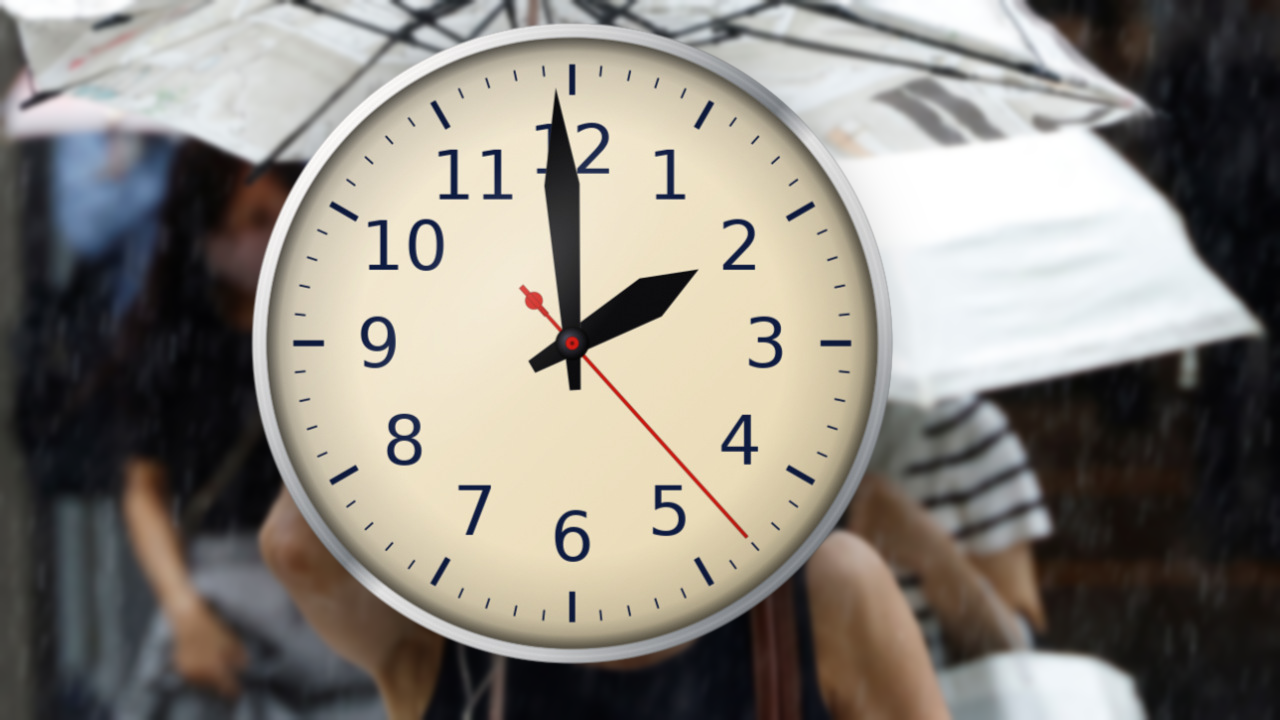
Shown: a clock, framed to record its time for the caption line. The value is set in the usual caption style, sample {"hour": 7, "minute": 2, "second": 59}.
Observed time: {"hour": 1, "minute": 59, "second": 23}
